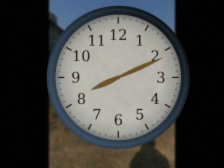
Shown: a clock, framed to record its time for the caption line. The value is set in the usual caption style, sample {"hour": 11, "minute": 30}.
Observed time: {"hour": 8, "minute": 11}
